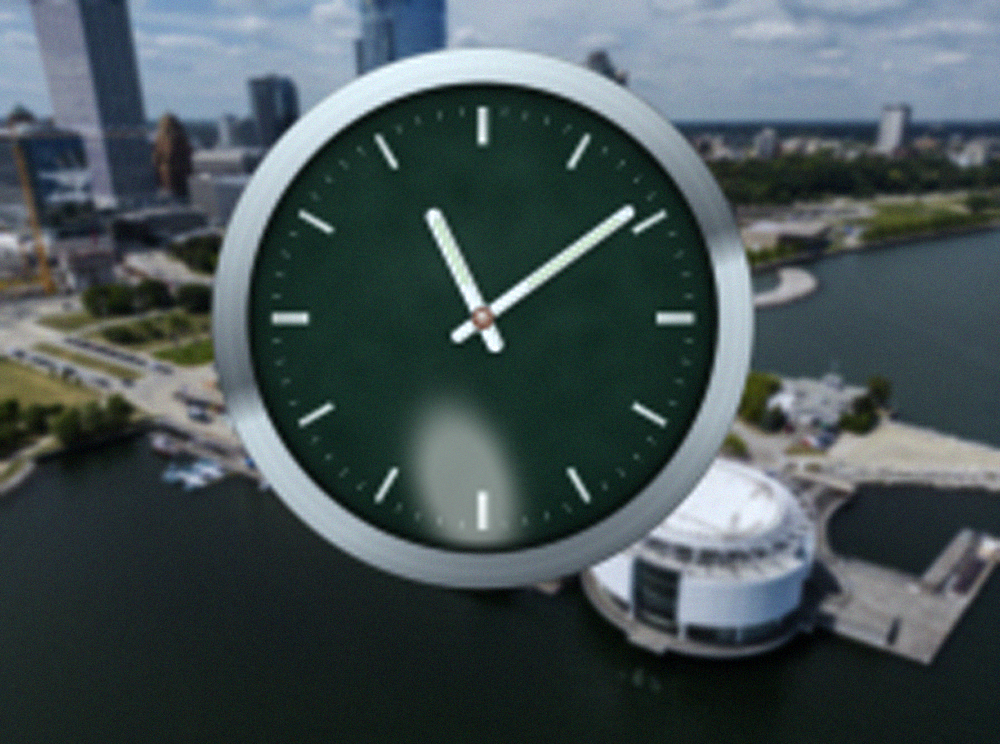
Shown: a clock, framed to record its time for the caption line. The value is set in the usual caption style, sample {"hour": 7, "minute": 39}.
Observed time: {"hour": 11, "minute": 9}
